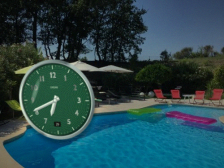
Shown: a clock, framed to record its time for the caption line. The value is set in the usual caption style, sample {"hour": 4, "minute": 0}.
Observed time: {"hour": 6, "minute": 41}
